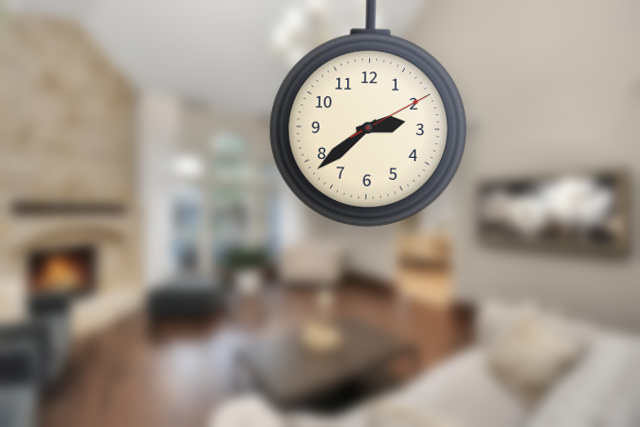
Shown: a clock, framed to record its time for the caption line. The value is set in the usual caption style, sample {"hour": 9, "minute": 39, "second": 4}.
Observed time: {"hour": 2, "minute": 38, "second": 10}
